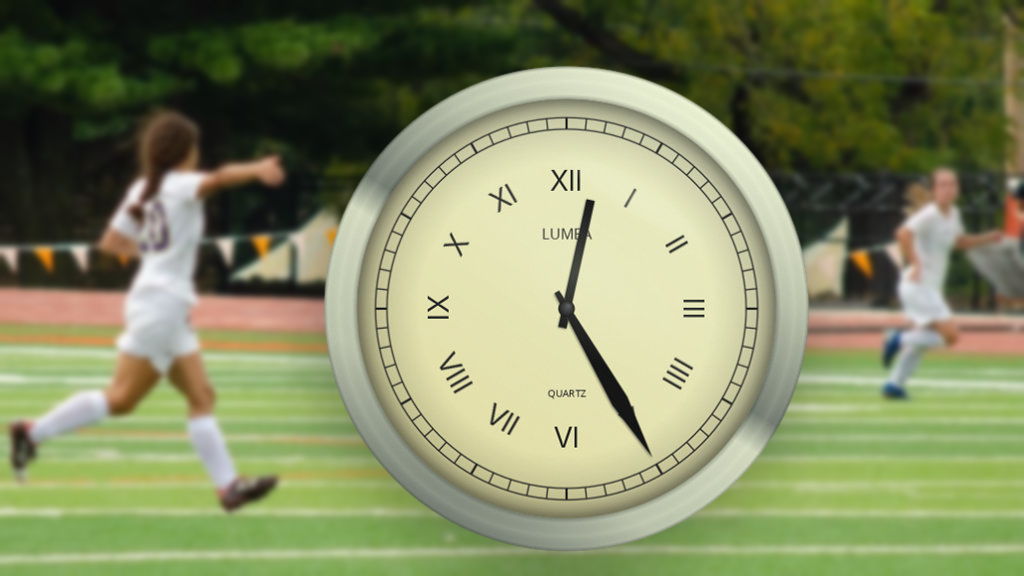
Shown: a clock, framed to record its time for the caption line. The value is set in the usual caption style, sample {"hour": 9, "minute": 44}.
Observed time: {"hour": 12, "minute": 25}
